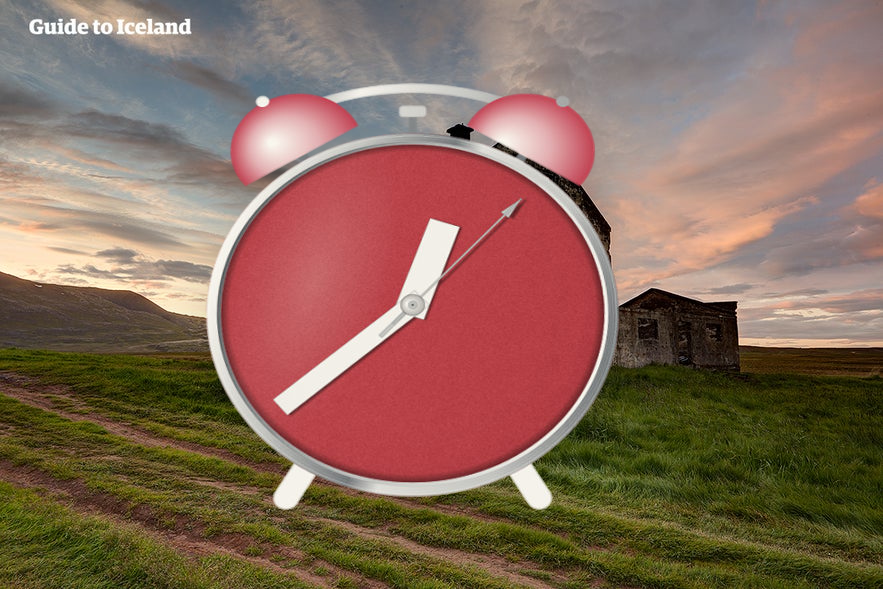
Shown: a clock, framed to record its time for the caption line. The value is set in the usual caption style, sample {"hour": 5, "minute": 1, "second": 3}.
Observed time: {"hour": 12, "minute": 38, "second": 7}
